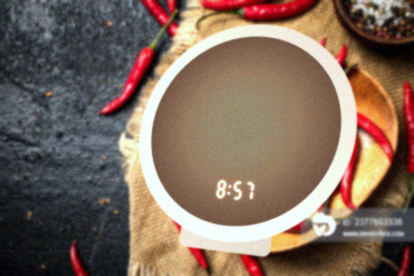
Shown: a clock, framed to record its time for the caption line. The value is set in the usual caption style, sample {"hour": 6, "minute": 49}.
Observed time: {"hour": 8, "minute": 57}
